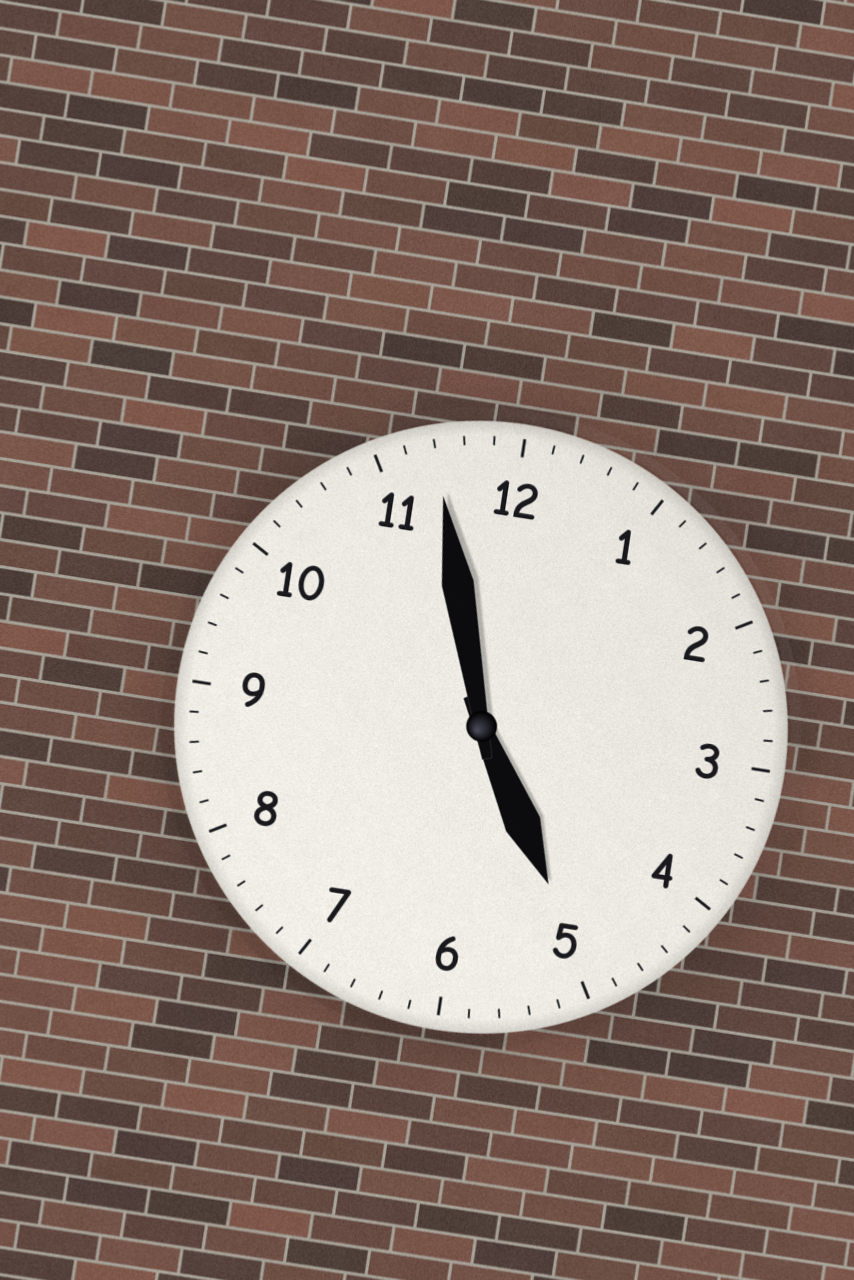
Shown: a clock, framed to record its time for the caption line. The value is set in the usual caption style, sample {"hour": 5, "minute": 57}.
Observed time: {"hour": 4, "minute": 57}
